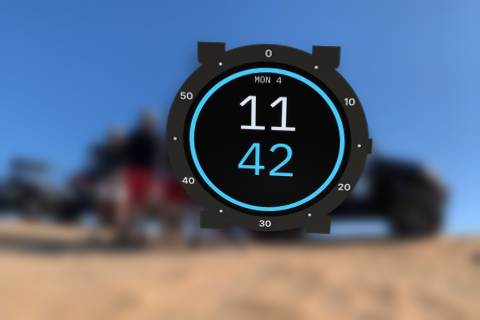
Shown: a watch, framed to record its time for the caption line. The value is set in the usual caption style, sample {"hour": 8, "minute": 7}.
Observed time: {"hour": 11, "minute": 42}
